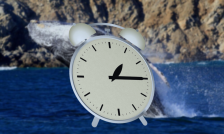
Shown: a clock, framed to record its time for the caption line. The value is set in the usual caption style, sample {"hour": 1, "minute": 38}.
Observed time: {"hour": 1, "minute": 15}
